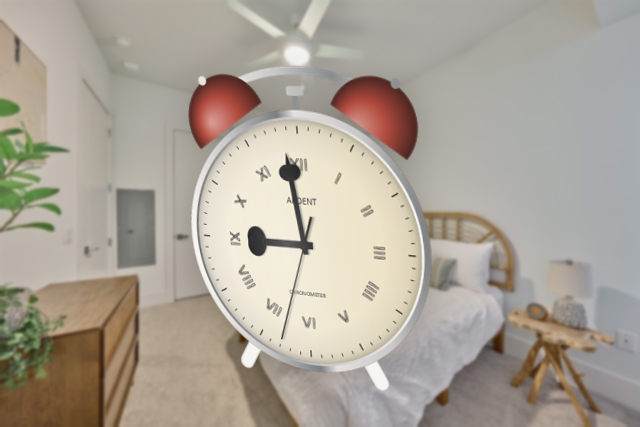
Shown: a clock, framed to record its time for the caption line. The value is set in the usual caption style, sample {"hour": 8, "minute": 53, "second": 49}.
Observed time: {"hour": 8, "minute": 58, "second": 33}
